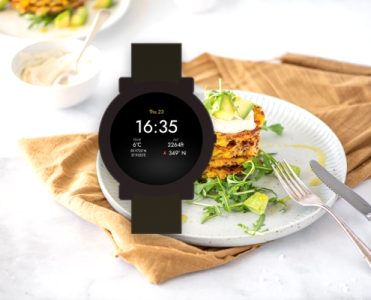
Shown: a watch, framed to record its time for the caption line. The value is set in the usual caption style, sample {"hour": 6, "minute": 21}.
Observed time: {"hour": 16, "minute": 35}
